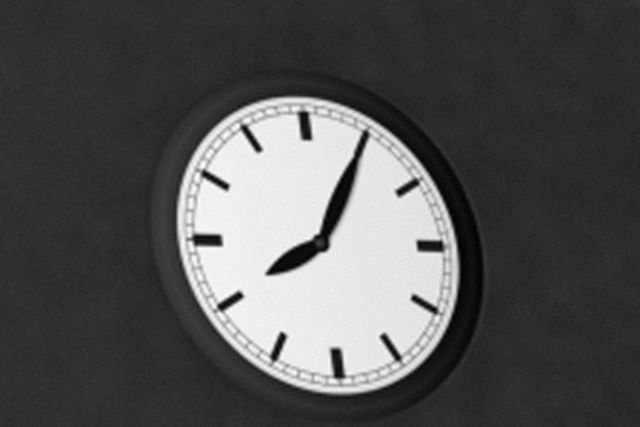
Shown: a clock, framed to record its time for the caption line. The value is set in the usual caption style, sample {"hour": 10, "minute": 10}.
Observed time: {"hour": 8, "minute": 5}
